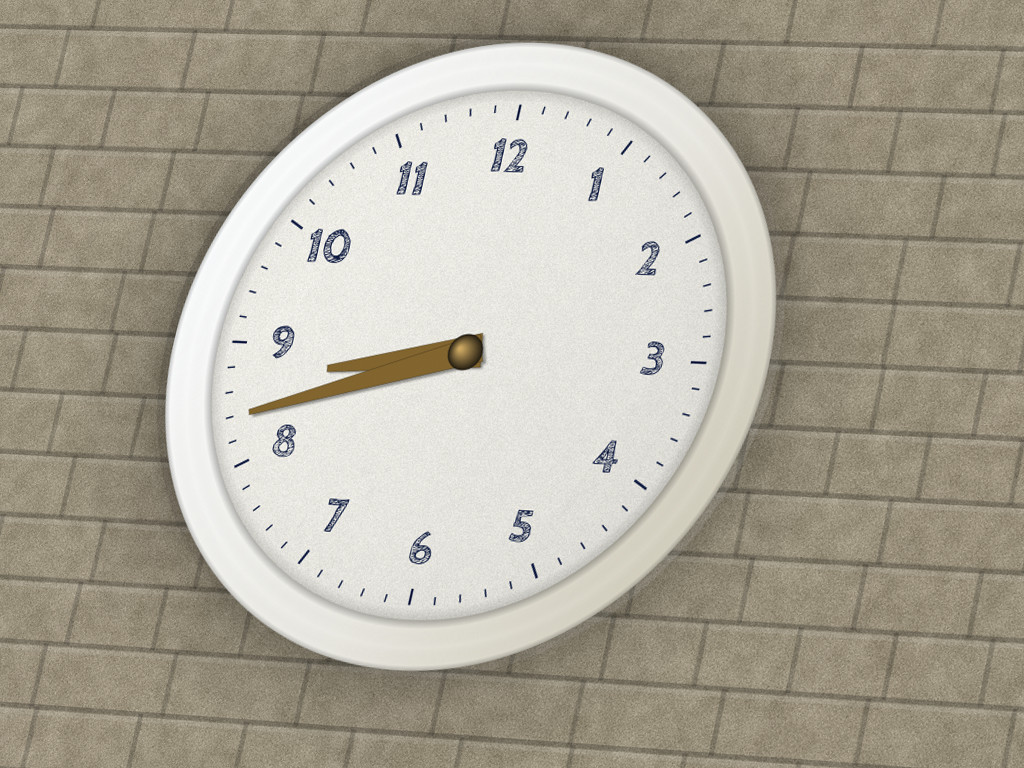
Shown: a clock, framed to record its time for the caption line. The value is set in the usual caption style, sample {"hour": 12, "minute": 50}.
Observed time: {"hour": 8, "minute": 42}
